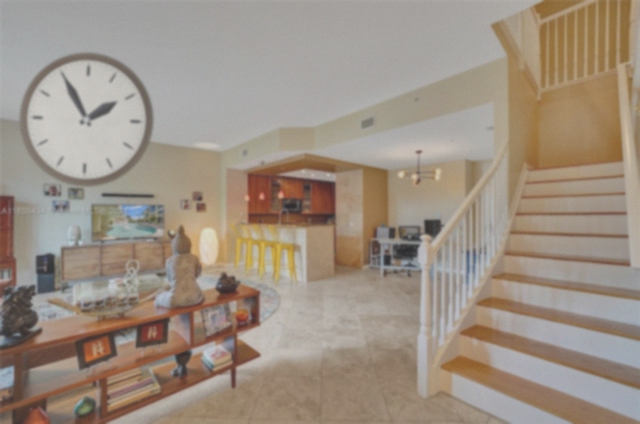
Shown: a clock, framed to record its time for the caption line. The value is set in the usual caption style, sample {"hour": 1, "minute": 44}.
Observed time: {"hour": 1, "minute": 55}
